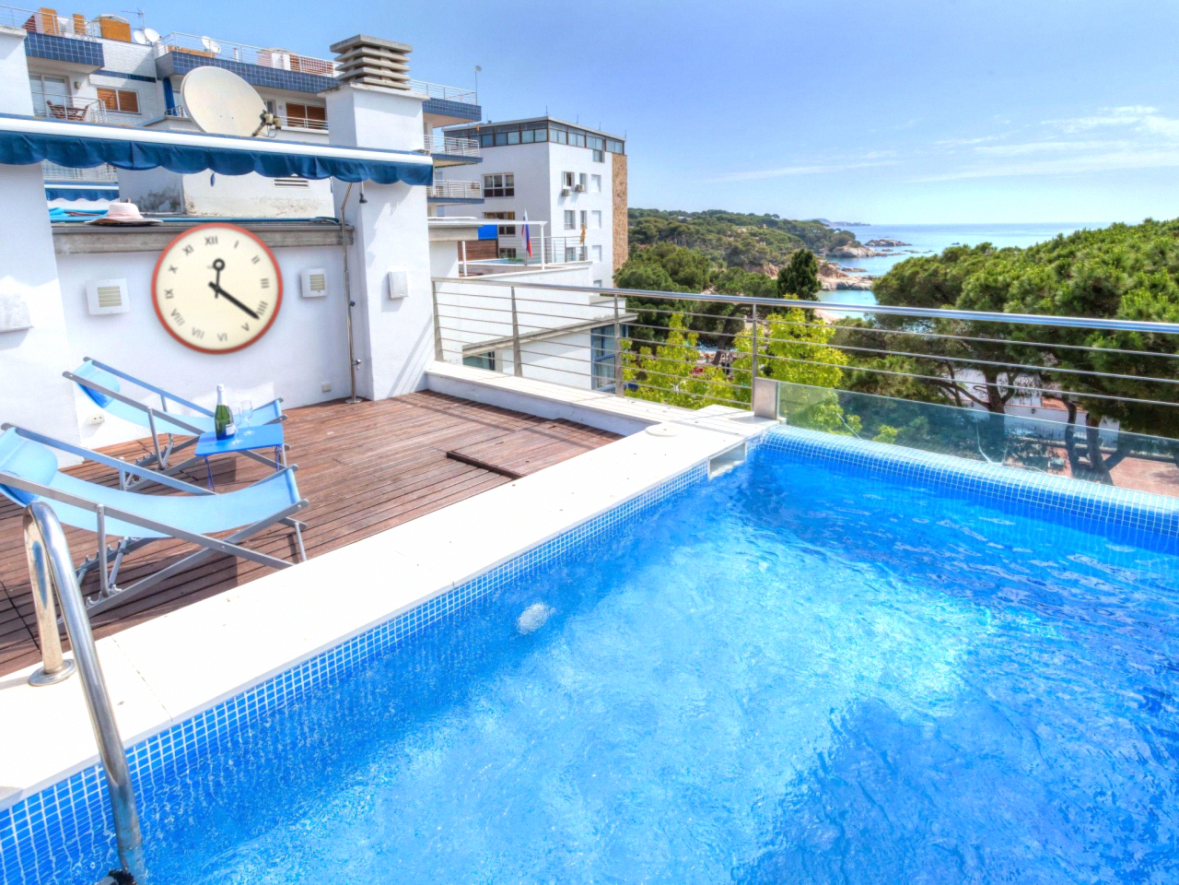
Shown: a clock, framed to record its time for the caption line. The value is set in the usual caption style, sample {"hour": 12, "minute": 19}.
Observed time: {"hour": 12, "minute": 22}
